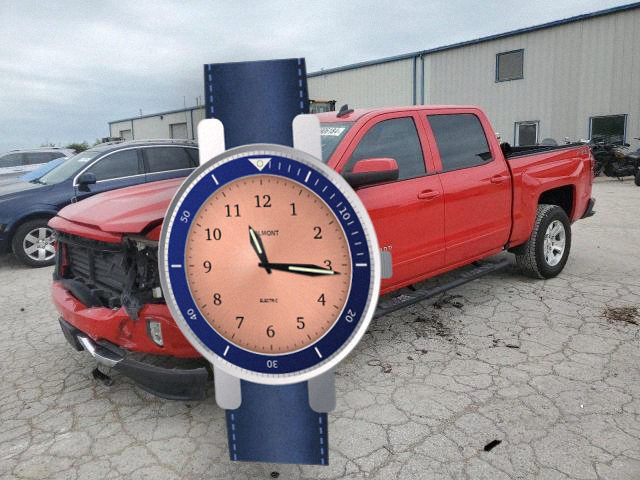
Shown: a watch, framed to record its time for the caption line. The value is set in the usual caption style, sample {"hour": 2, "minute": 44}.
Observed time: {"hour": 11, "minute": 16}
